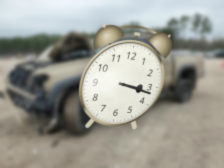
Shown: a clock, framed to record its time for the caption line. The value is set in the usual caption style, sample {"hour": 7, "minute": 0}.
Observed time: {"hour": 3, "minute": 17}
